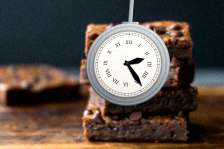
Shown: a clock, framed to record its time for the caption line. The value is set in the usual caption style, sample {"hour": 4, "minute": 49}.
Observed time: {"hour": 2, "minute": 24}
